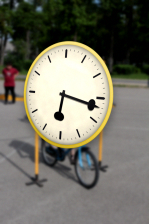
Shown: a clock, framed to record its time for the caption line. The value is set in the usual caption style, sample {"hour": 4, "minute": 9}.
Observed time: {"hour": 6, "minute": 17}
